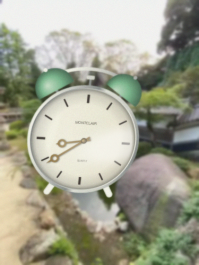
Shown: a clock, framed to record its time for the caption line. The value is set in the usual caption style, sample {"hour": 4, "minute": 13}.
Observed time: {"hour": 8, "minute": 39}
